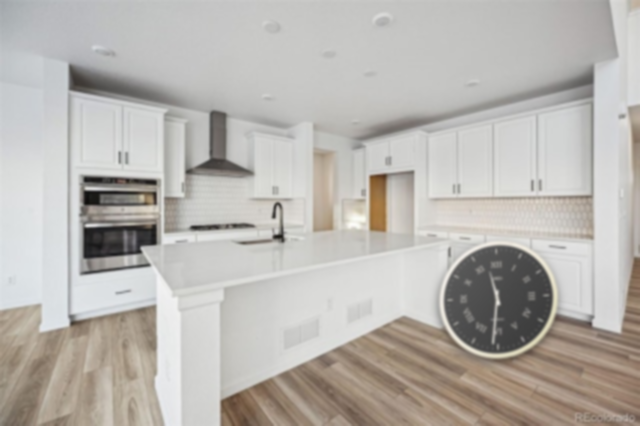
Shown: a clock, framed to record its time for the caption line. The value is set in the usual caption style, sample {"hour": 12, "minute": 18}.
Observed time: {"hour": 11, "minute": 31}
